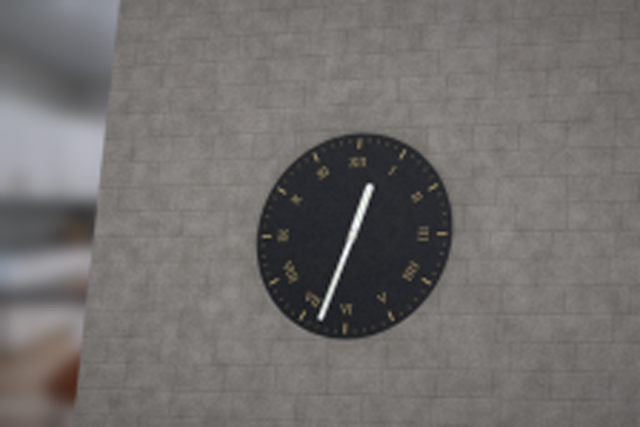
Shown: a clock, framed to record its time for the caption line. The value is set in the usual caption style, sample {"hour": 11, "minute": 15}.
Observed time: {"hour": 12, "minute": 33}
